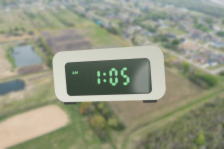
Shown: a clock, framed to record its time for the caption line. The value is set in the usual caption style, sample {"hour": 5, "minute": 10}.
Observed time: {"hour": 1, "minute": 5}
